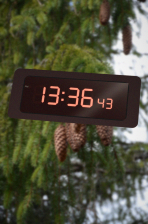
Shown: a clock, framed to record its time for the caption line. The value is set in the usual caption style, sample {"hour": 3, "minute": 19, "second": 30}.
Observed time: {"hour": 13, "minute": 36, "second": 43}
